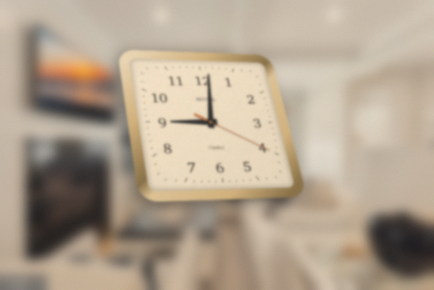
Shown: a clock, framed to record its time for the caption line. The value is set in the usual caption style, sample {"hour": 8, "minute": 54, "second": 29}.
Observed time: {"hour": 9, "minute": 1, "second": 20}
